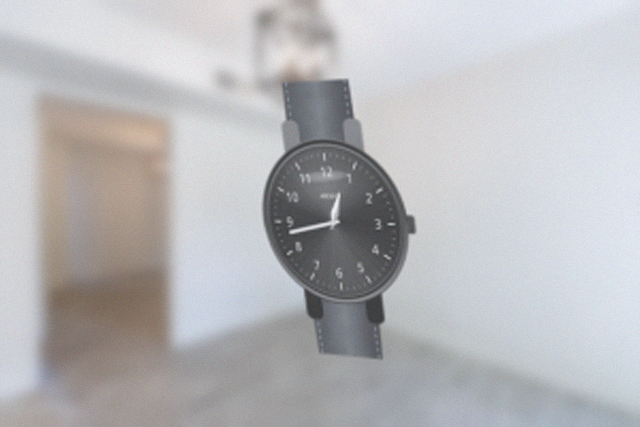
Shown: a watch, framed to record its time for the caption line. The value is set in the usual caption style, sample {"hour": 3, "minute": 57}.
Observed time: {"hour": 12, "minute": 43}
